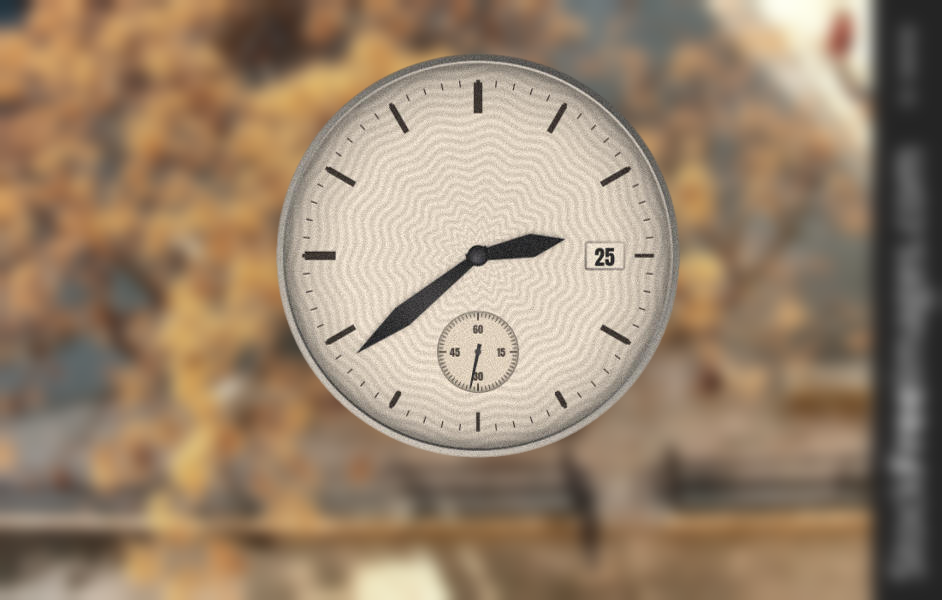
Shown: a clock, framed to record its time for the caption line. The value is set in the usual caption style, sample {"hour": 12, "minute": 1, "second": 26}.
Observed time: {"hour": 2, "minute": 38, "second": 32}
